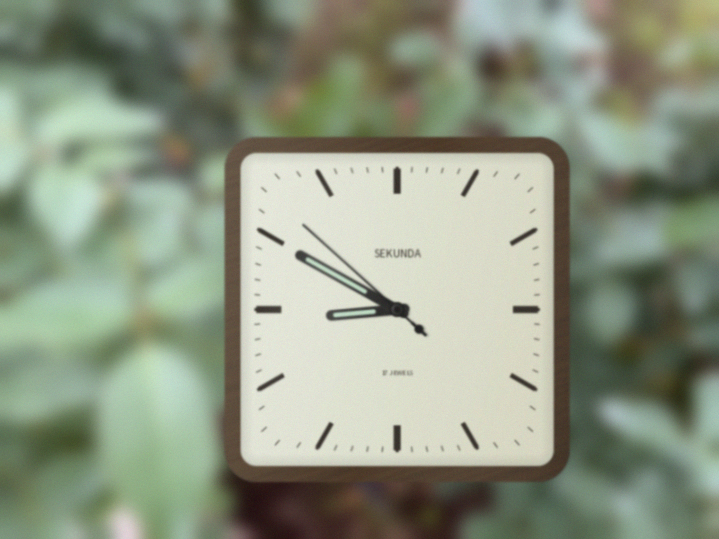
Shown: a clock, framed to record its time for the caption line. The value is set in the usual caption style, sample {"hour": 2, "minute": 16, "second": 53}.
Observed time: {"hour": 8, "minute": 49, "second": 52}
